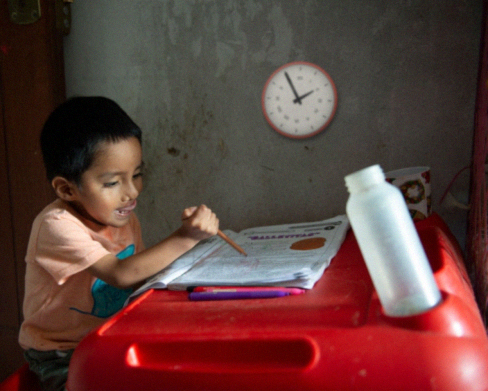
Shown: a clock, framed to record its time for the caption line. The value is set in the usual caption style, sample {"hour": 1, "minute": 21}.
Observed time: {"hour": 1, "minute": 55}
